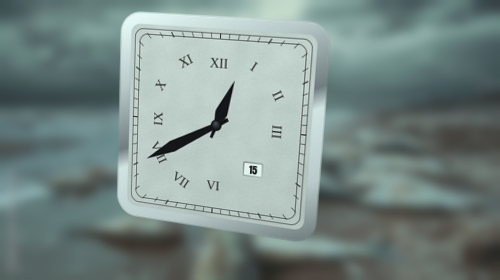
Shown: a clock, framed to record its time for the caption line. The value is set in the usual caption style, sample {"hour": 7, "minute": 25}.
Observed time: {"hour": 12, "minute": 40}
